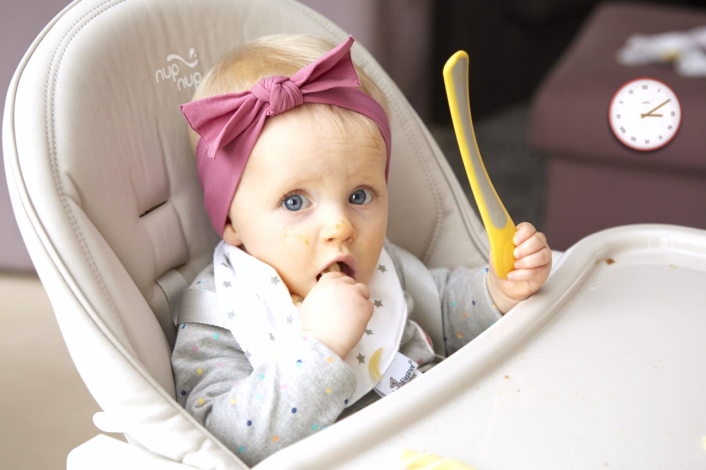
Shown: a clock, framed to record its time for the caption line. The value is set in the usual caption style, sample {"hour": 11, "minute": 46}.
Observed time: {"hour": 3, "minute": 10}
